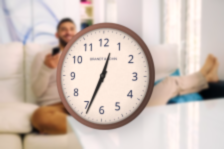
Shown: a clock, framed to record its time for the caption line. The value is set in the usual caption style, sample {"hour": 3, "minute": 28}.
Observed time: {"hour": 12, "minute": 34}
